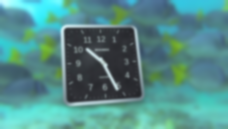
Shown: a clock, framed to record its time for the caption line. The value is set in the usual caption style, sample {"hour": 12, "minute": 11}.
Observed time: {"hour": 10, "minute": 26}
